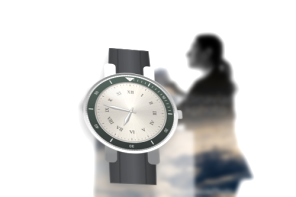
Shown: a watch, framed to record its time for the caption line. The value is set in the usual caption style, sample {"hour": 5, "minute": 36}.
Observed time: {"hour": 6, "minute": 47}
